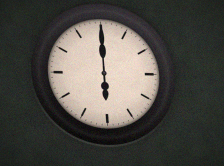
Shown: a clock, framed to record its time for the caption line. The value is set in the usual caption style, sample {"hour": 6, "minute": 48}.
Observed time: {"hour": 6, "minute": 0}
